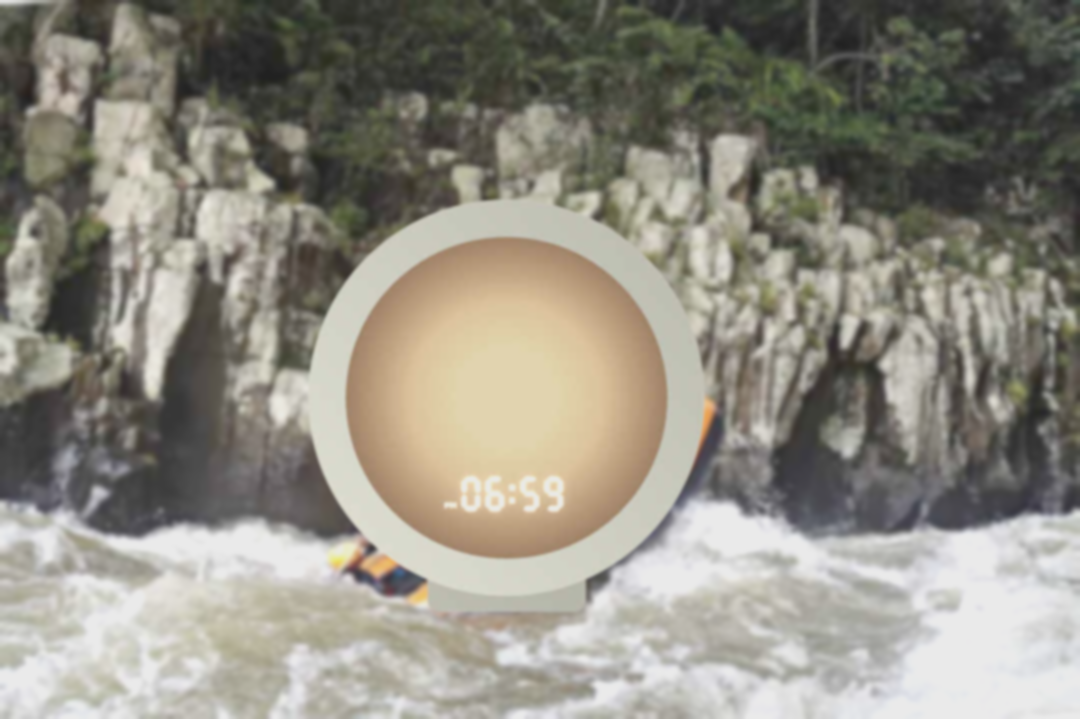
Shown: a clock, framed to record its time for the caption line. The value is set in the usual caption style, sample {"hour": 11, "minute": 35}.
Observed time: {"hour": 6, "minute": 59}
